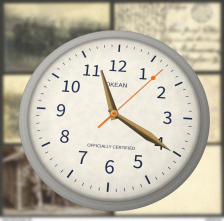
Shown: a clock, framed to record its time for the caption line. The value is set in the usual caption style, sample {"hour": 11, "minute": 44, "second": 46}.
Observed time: {"hour": 11, "minute": 20, "second": 7}
